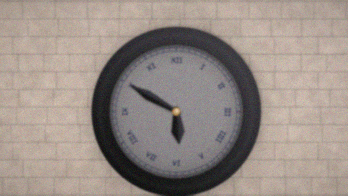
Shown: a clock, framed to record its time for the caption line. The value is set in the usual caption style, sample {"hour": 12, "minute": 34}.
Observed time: {"hour": 5, "minute": 50}
